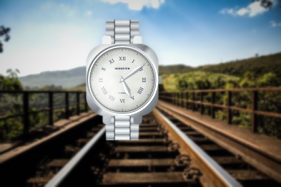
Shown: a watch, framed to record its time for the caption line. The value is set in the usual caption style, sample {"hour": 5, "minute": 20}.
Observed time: {"hour": 5, "minute": 9}
